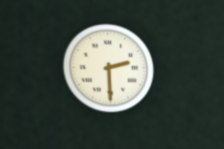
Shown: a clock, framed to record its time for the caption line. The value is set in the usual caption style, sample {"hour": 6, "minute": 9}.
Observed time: {"hour": 2, "minute": 30}
